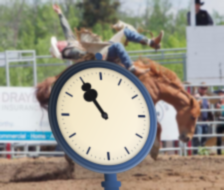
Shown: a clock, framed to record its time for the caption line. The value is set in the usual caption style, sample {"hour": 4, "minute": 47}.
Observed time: {"hour": 10, "minute": 55}
